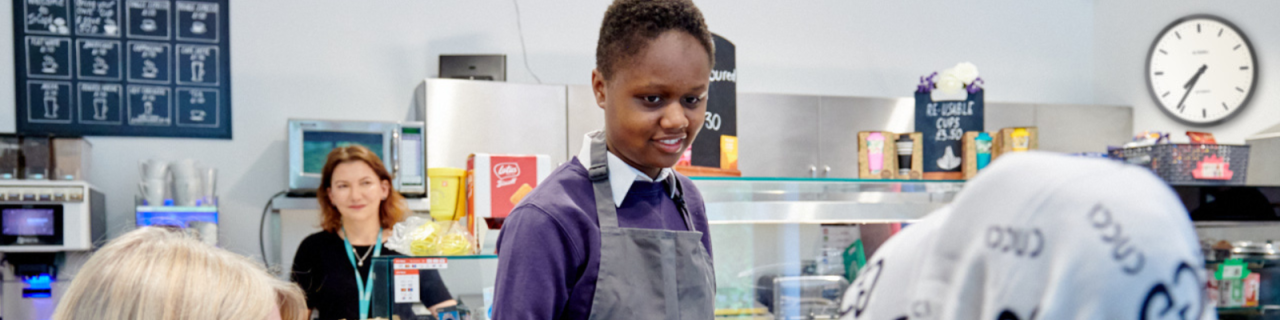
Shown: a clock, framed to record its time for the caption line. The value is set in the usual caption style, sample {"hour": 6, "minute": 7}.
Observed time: {"hour": 7, "minute": 36}
